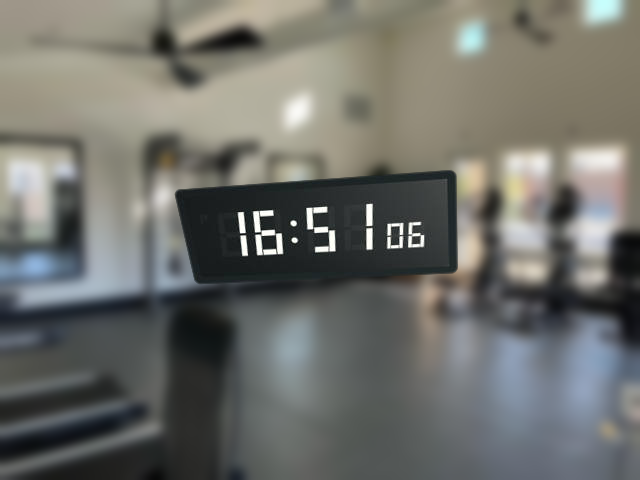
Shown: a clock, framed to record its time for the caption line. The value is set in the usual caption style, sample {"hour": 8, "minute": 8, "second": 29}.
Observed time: {"hour": 16, "minute": 51, "second": 6}
